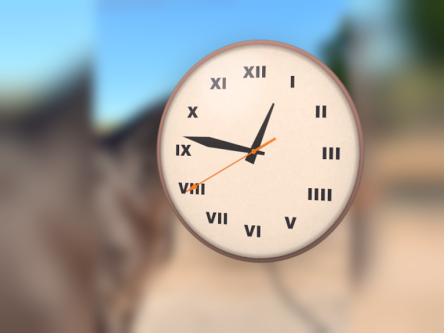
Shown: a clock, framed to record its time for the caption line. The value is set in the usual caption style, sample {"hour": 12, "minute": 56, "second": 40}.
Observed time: {"hour": 12, "minute": 46, "second": 40}
